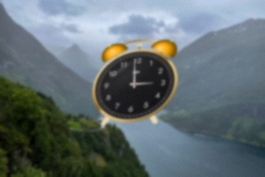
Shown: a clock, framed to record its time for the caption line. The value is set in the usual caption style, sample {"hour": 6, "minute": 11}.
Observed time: {"hour": 2, "minute": 59}
